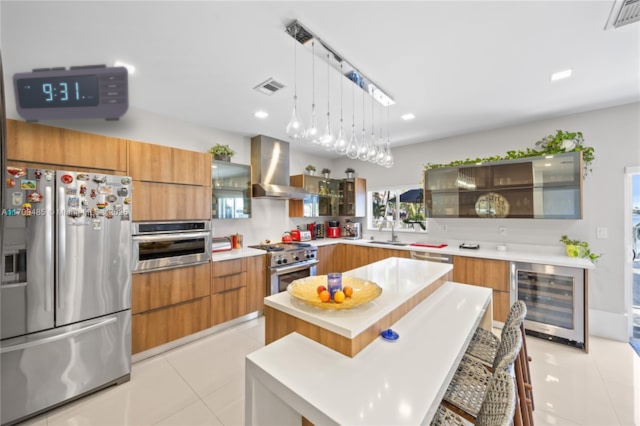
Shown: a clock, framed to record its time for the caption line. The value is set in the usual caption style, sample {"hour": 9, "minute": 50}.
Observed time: {"hour": 9, "minute": 31}
